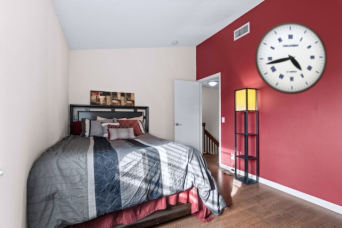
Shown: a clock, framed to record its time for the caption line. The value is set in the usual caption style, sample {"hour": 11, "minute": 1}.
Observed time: {"hour": 4, "minute": 43}
